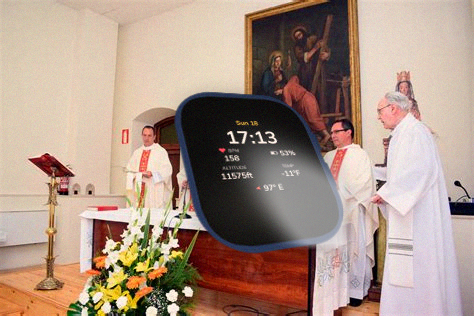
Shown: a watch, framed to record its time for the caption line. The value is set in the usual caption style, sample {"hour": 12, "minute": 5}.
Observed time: {"hour": 17, "minute": 13}
